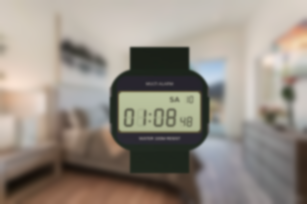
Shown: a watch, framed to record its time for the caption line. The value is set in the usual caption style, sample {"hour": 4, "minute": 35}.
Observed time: {"hour": 1, "minute": 8}
